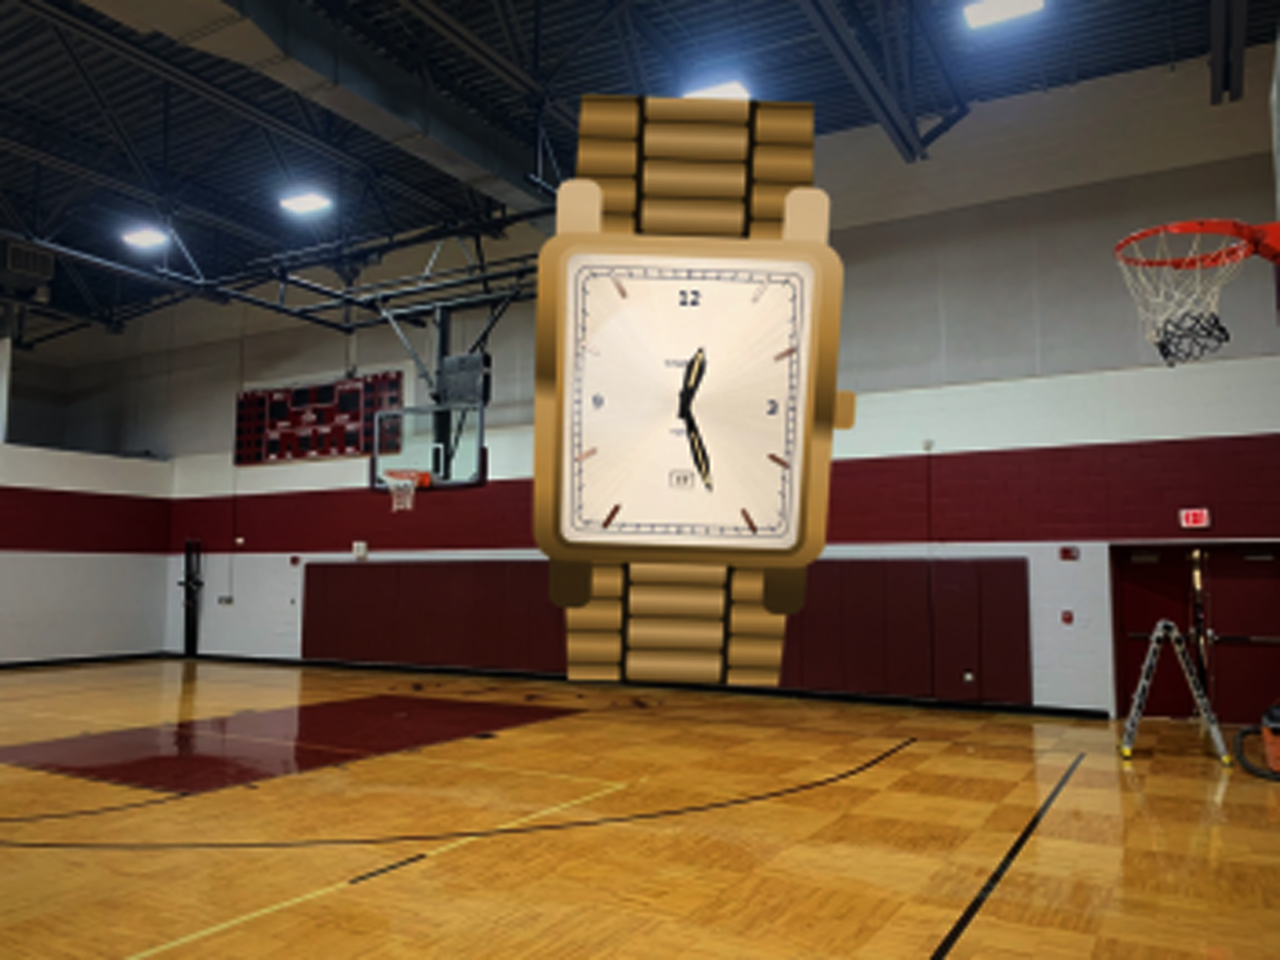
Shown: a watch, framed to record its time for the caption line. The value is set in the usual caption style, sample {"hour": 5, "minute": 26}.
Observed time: {"hour": 12, "minute": 27}
